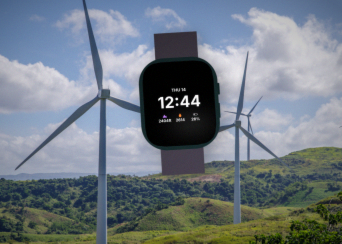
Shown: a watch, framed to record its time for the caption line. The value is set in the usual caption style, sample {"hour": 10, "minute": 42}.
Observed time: {"hour": 12, "minute": 44}
